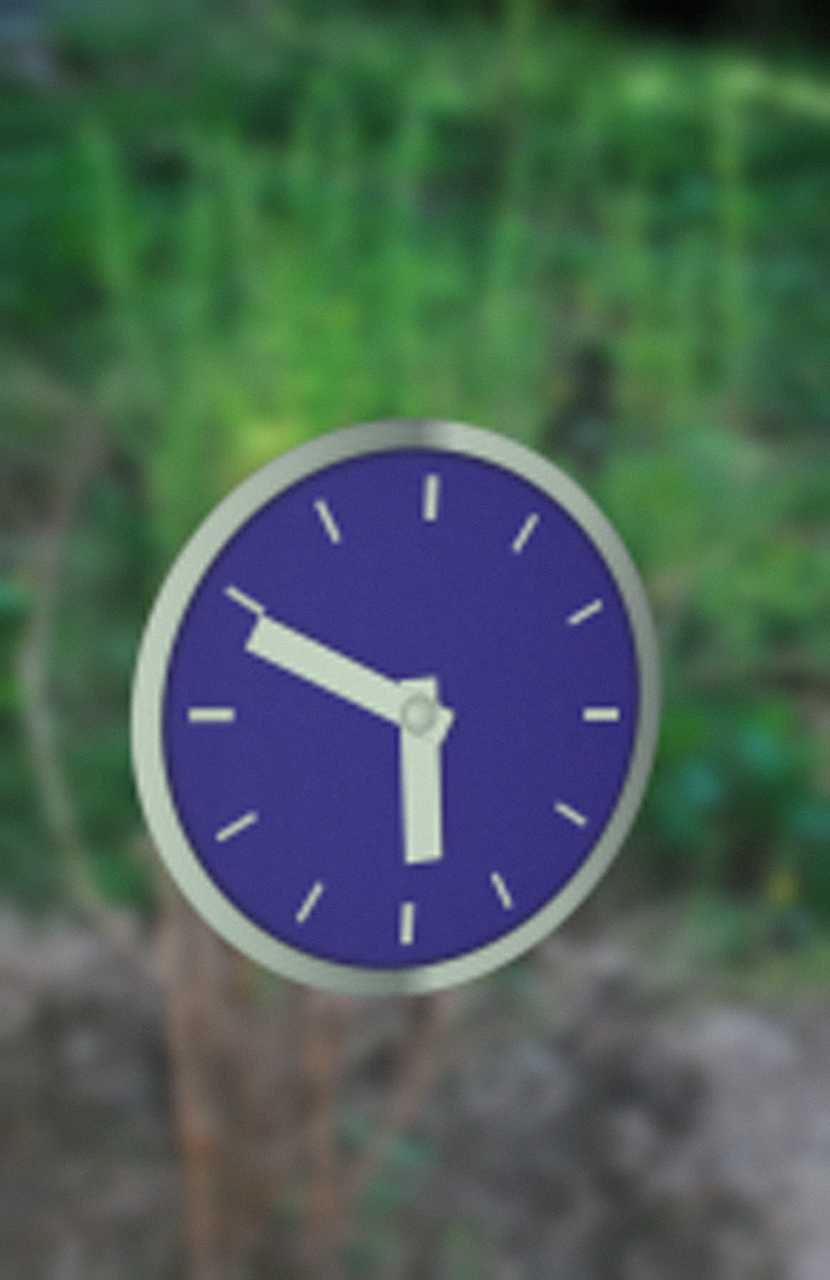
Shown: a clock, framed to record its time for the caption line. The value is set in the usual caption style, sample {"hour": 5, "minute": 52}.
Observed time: {"hour": 5, "minute": 49}
